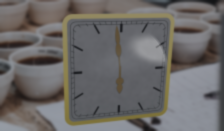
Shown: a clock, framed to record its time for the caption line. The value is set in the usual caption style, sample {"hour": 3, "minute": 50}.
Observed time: {"hour": 5, "minute": 59}
